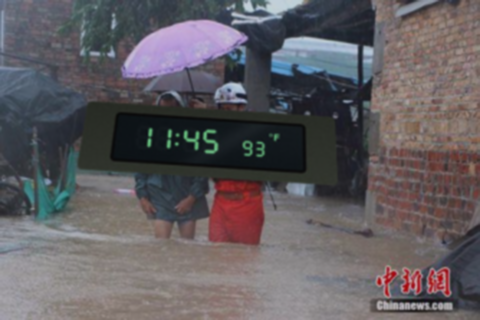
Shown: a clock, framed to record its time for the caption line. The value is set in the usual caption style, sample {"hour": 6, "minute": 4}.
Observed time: {"hour": 11, "minute": 45}
